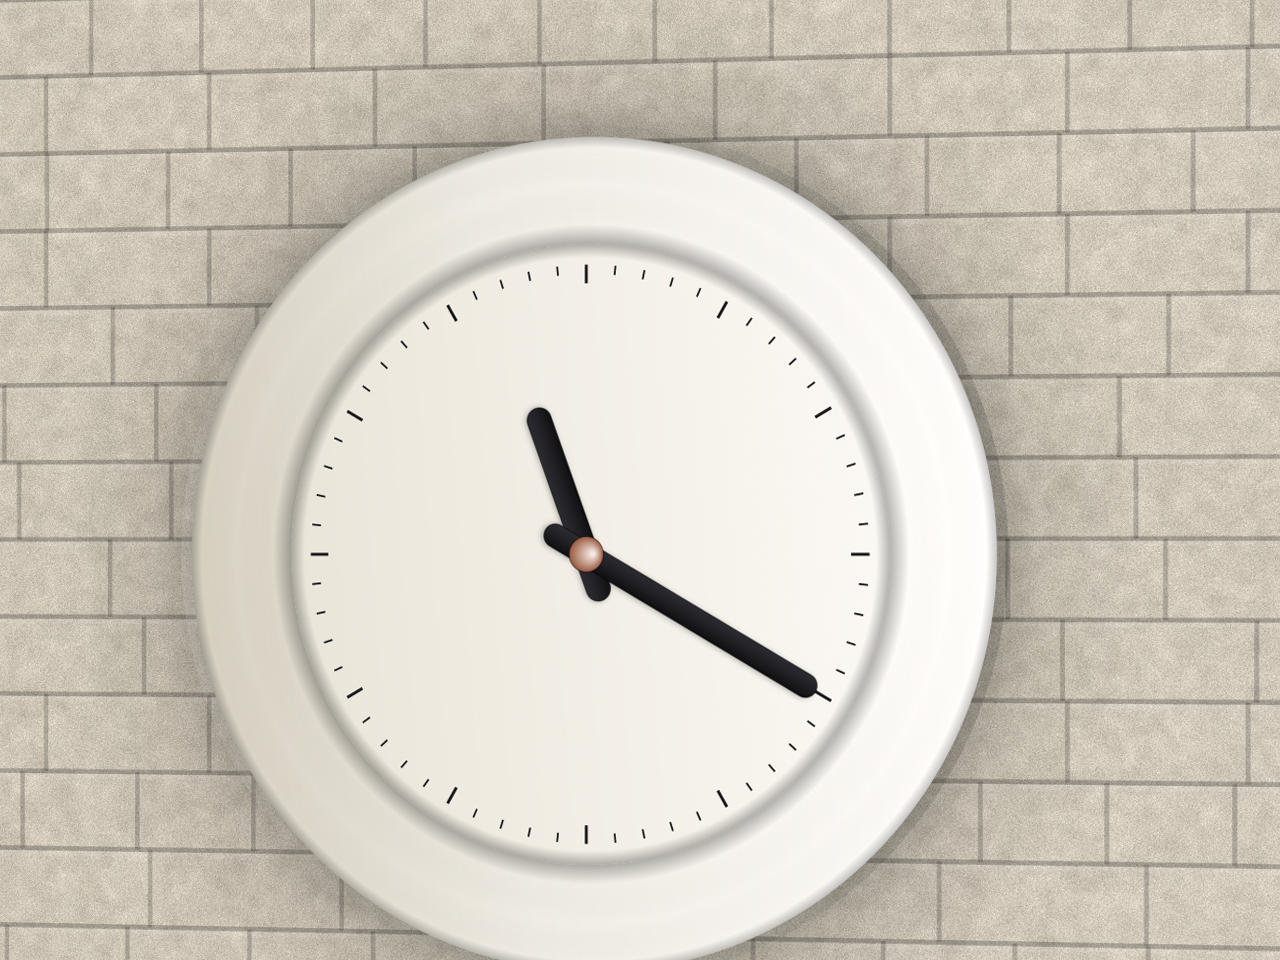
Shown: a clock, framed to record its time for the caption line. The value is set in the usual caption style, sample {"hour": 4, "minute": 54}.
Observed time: {"hour": 11, "minute": 20}
